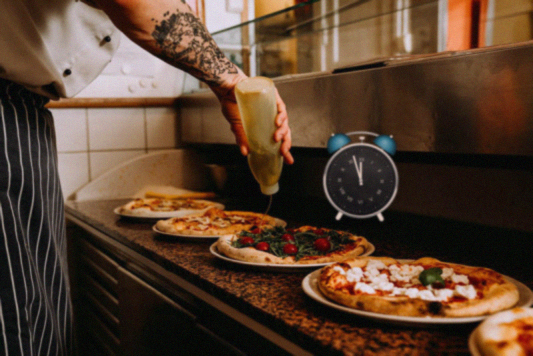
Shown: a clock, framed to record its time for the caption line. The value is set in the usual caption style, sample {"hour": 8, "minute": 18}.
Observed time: {"hour": 11, "minute": 57}
